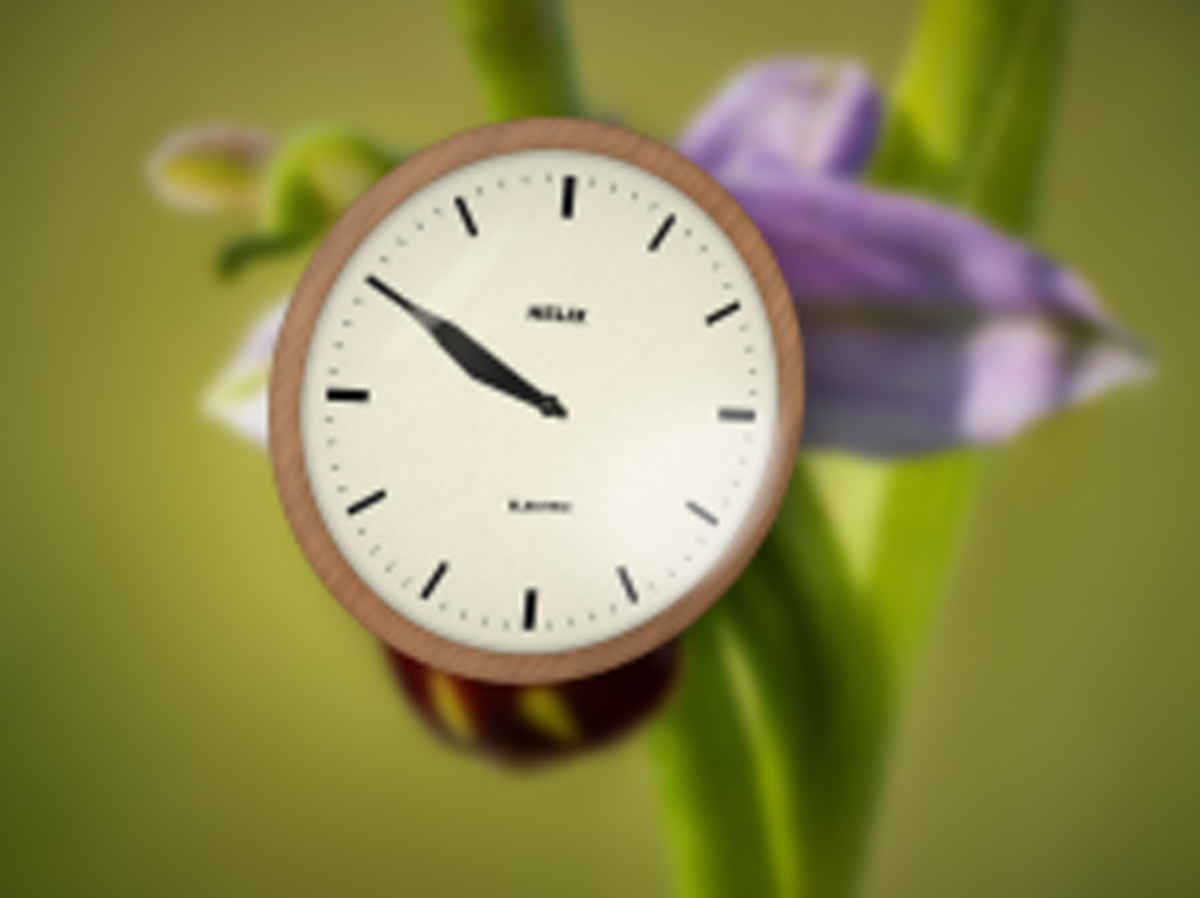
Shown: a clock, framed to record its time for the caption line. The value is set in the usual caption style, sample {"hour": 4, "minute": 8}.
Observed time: {"hour": 9, "minute": 50}
